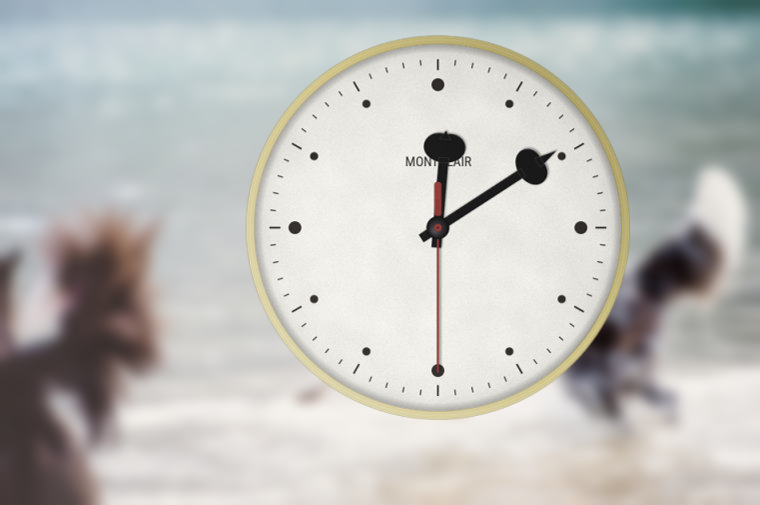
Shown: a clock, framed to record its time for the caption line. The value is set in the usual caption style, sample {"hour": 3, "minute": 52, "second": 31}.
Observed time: {"hour": 12, "minute": 9, "second": 30}
